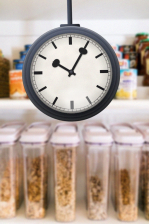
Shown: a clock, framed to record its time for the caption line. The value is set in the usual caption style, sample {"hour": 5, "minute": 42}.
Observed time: {"hour": 10, "minute": 5}
